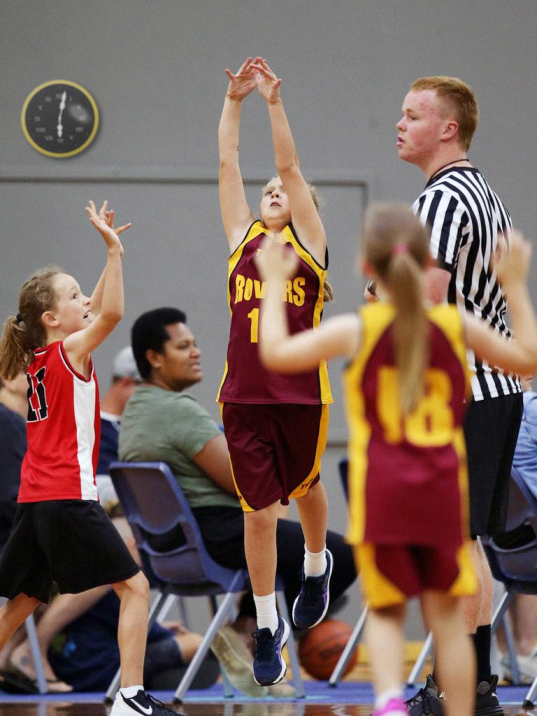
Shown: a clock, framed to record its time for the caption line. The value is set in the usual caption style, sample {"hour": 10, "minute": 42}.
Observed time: {"hour": 6, "minute": 2}
